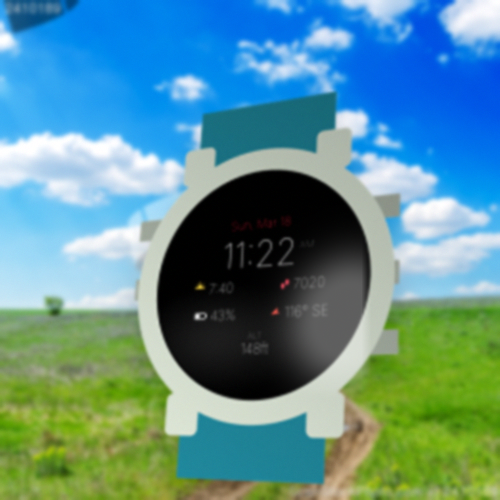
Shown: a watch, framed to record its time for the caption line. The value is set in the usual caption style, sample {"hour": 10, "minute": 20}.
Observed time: {"hour": 11, "minute": 22}
